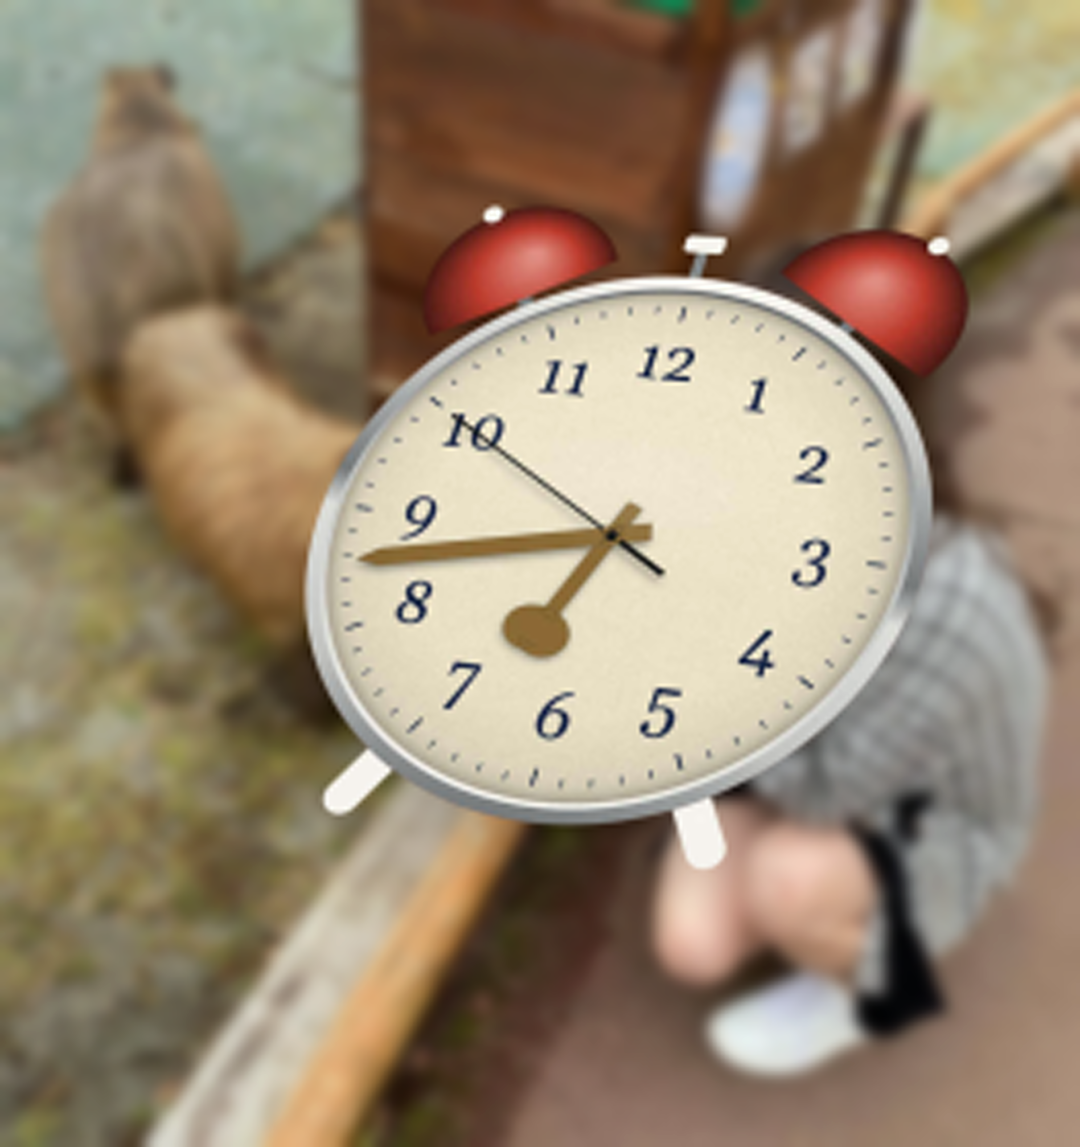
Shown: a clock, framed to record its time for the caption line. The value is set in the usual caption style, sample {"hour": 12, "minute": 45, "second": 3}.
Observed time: {"hour": 6, "minute": 42, "second": 50}
